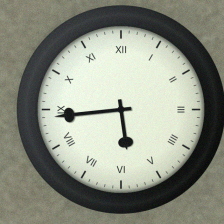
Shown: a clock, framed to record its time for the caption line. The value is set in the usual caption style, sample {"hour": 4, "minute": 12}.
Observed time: {"hour": 5, "minute": 44}
